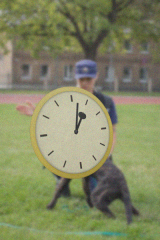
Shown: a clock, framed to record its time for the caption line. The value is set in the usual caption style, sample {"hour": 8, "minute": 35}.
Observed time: {"hour": 1, "minute": 2}
